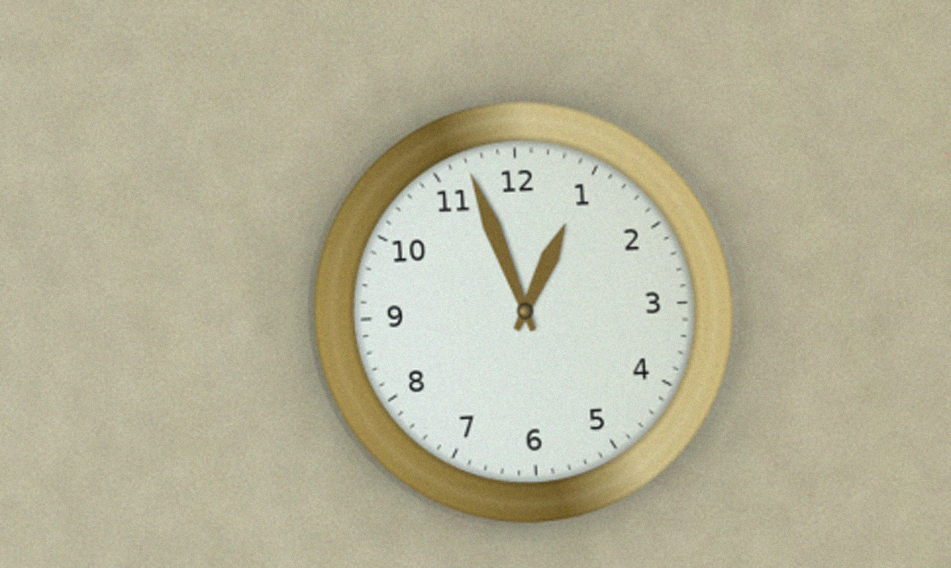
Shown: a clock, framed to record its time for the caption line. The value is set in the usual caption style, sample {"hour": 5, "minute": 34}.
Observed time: {"hour": 12, "minute": 57}
